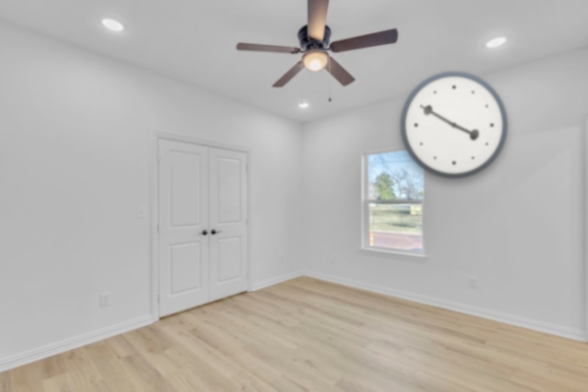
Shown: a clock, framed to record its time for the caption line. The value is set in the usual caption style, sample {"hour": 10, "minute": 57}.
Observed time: {"hour": 3, "minute": 50}
